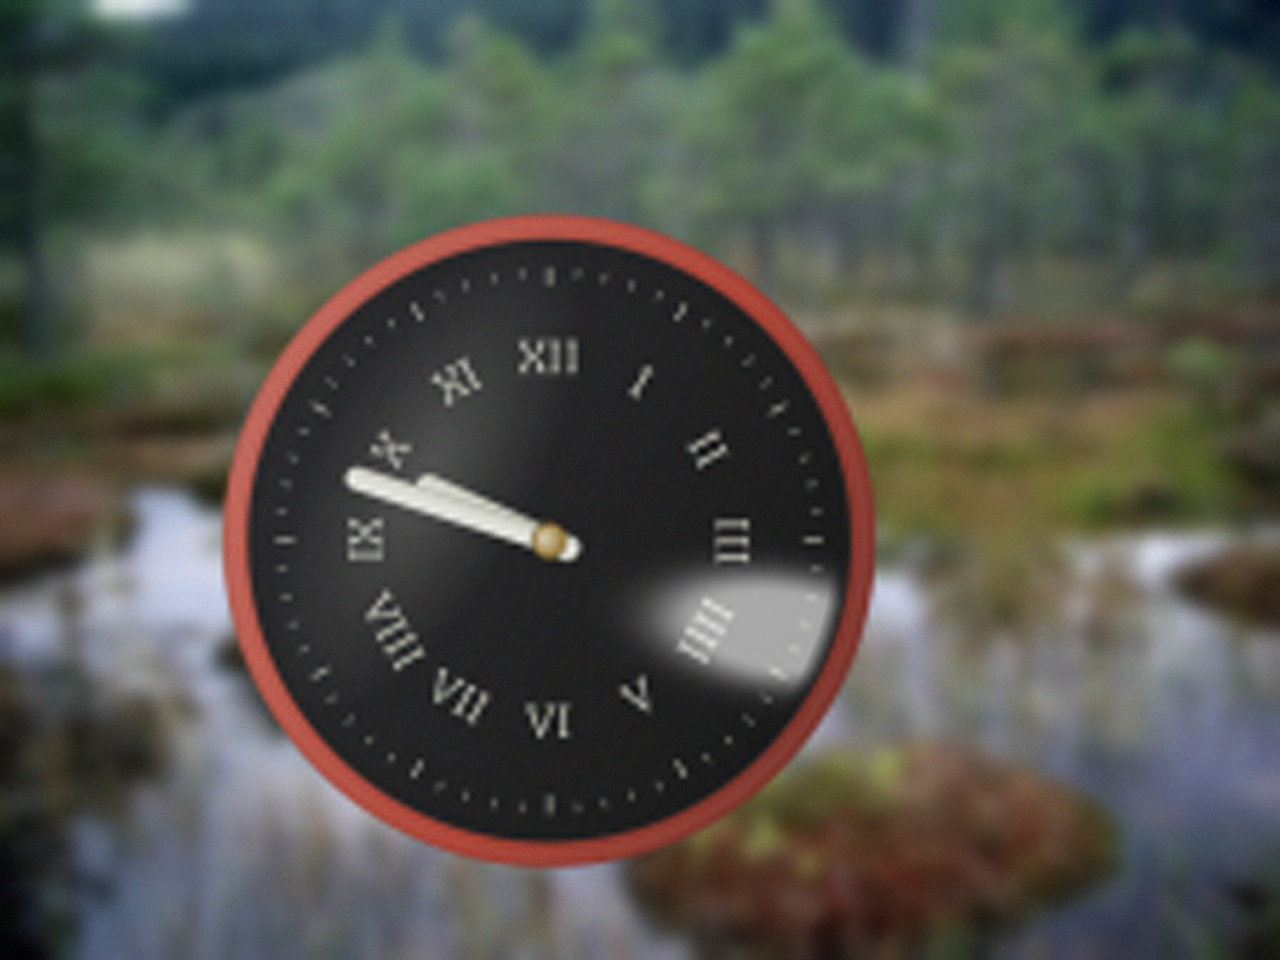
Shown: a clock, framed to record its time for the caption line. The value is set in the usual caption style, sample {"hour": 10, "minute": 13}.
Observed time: {"hour": 9, "minute": 48}
